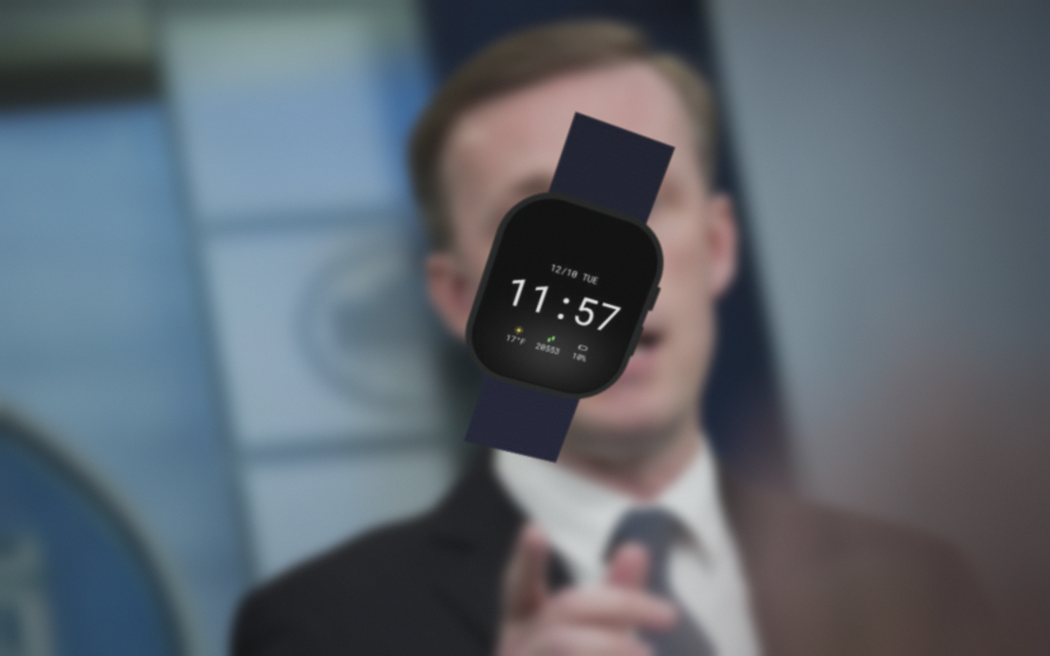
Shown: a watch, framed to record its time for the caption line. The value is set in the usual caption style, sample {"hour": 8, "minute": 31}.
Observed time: {"hour": 11, "minute": 57}
